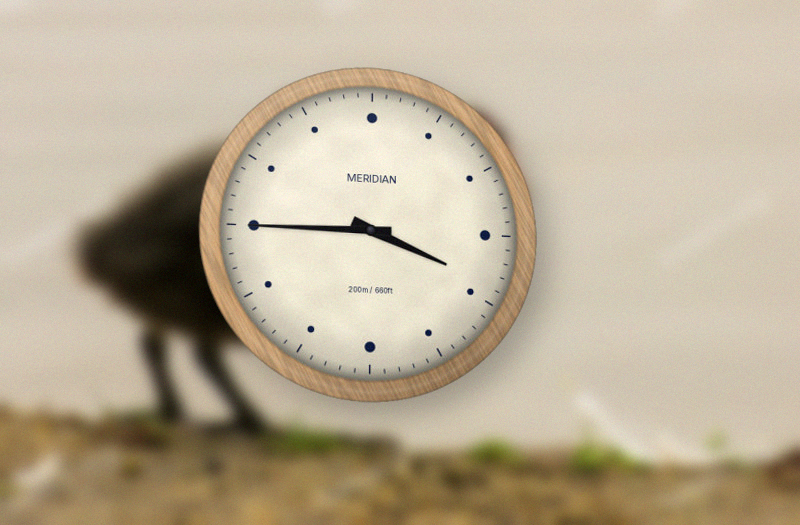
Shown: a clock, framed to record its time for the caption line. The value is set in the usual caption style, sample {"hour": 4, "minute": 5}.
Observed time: {"hour": 3, "minute": 45}
